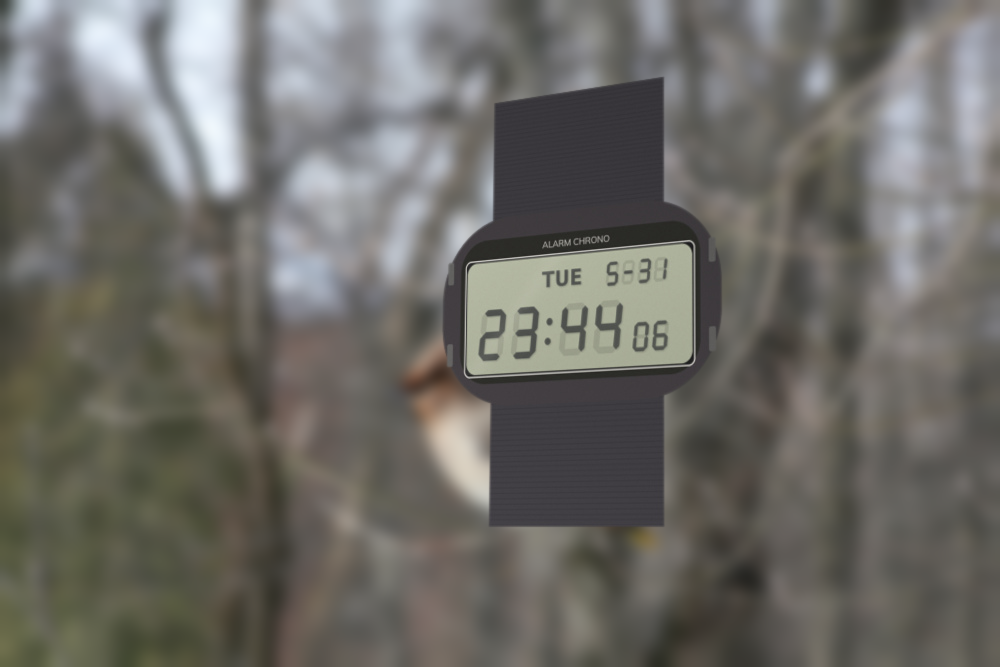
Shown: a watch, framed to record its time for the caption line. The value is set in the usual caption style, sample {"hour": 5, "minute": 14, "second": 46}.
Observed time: {"hour": 23, "minute": 44, "second": 6}
